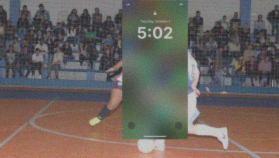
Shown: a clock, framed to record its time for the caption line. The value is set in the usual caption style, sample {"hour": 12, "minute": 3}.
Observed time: {"hour": 5, "minute": 2}
